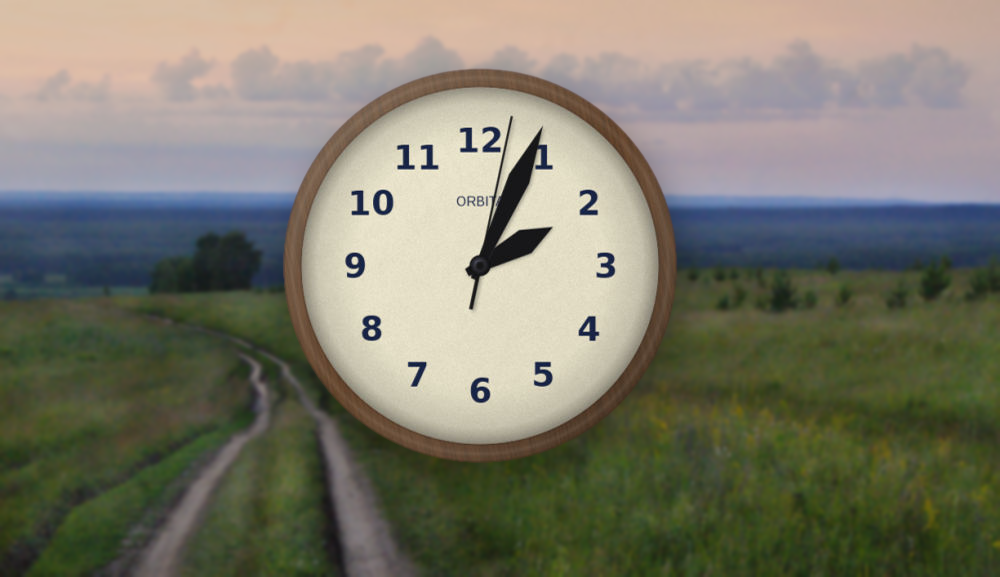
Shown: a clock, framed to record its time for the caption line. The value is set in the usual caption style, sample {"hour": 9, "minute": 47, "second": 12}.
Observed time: {"hour": 2, "minute": 4, "second": 2}
